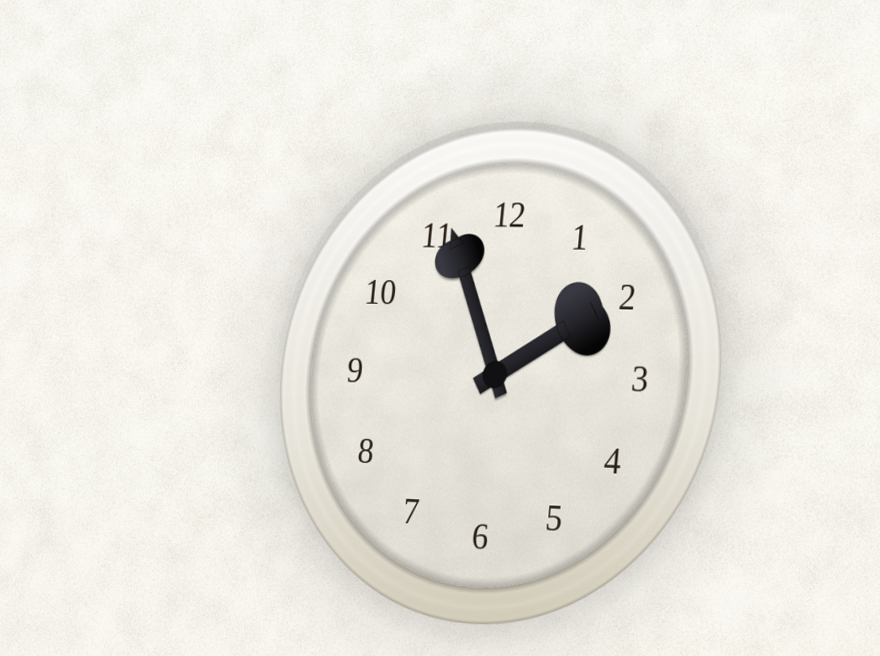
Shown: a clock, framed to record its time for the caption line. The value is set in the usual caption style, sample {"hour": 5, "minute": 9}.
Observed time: {"hour": 1, "minute": 56}
